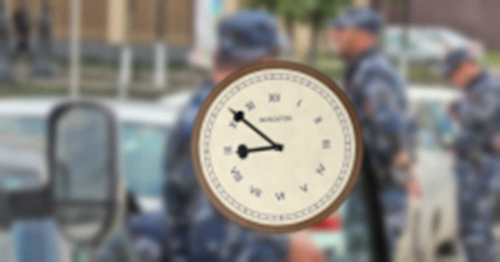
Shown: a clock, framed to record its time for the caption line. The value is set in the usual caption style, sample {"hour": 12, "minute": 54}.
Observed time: {"hour": 8, "minute": 52}
